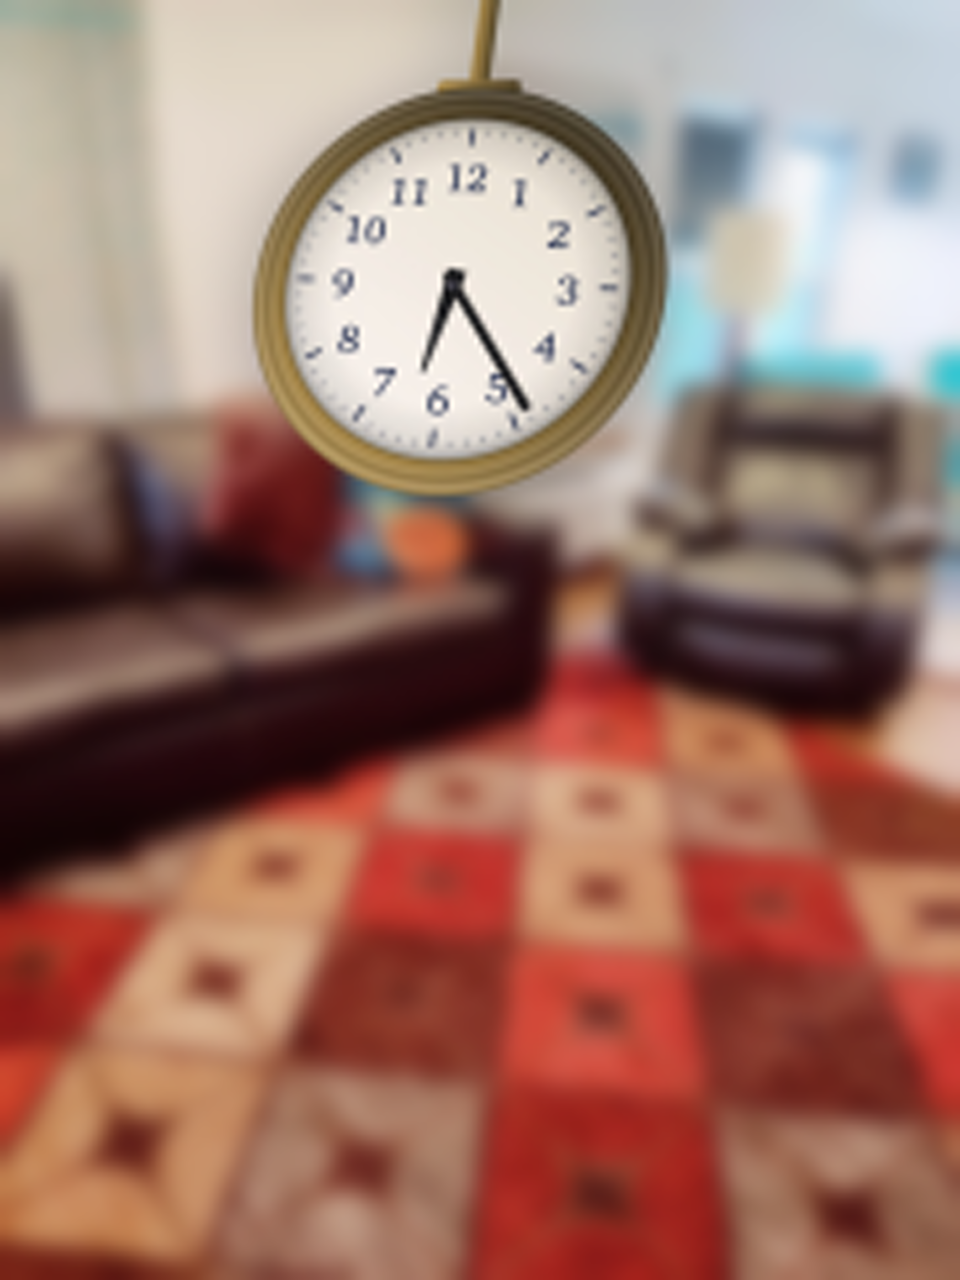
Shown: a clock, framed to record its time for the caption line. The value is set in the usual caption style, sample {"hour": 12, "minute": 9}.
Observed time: {"hour": 6, "minute": 24}
